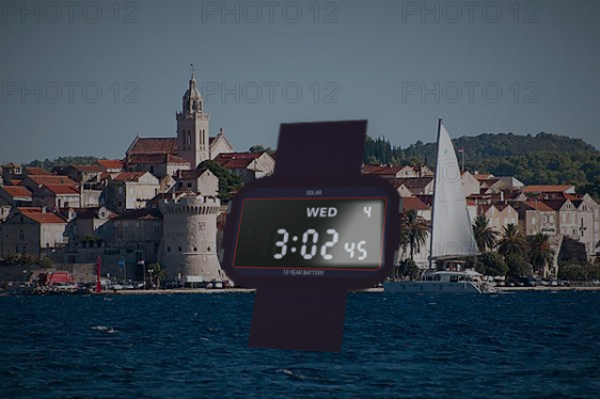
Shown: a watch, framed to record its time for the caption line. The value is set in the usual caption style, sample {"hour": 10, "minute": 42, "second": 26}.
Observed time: {"hour": 3, "minute": 2, "second": 45}
